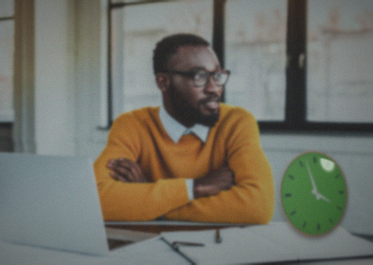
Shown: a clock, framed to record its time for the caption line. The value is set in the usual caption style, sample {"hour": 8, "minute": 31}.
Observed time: {"hour": 3, "minute": 57}
